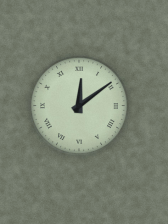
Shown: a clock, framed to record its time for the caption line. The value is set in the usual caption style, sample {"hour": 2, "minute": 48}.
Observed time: {"hour": 12, "minute": 9}
